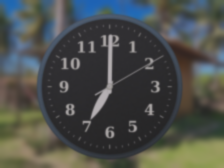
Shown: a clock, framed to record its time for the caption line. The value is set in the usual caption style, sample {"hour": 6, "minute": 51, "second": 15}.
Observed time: {"hour": 7, "minute": 0, "second": 10}
